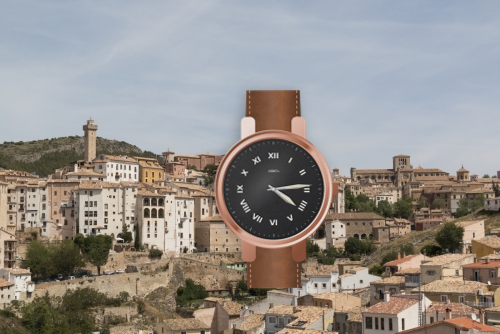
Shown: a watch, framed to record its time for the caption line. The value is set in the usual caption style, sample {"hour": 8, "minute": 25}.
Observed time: {"hour": 4, "minute": 14}
